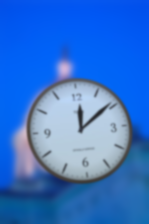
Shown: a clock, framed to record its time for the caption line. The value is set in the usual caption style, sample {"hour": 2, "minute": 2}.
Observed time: {"hour": 12, "minute": 9}
